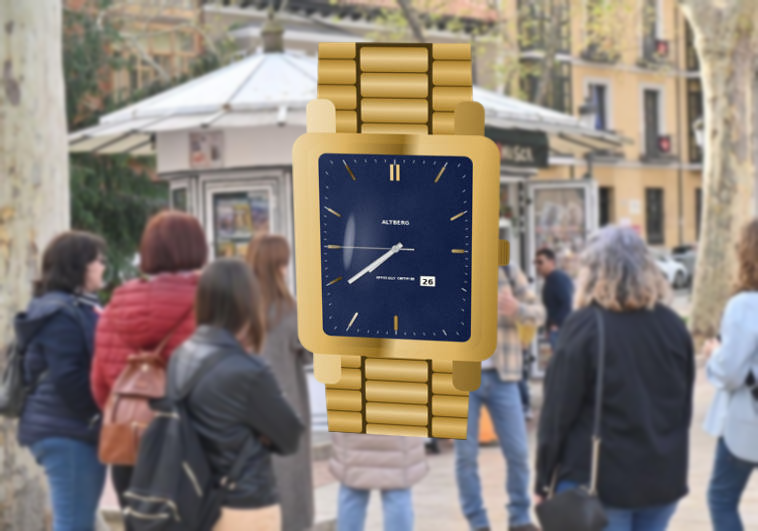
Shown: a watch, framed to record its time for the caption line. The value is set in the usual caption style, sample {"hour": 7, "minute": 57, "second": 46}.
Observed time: {"hour": 7, "minute": 38, "second": 45}
